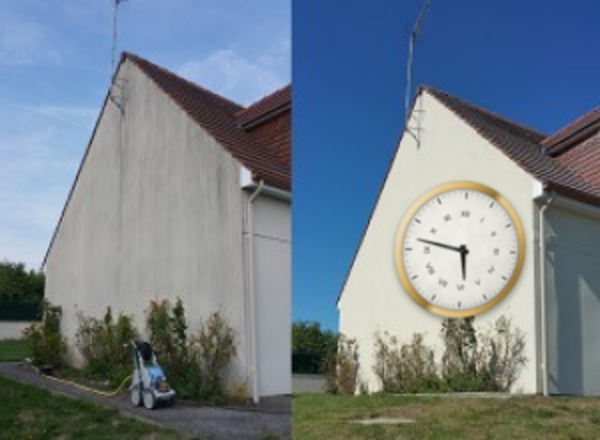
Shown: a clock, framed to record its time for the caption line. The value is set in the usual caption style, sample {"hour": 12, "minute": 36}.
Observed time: {"hour": 5, "minute": 47}
